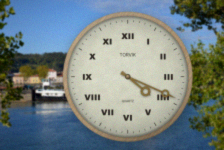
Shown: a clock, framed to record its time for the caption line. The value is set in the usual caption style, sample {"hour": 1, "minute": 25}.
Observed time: {"hour": 4, "minute": 19}
